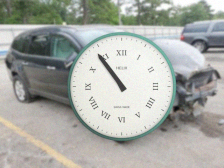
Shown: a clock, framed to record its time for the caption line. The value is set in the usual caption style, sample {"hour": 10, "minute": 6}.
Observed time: {"hour": 10, "minute": 54}
